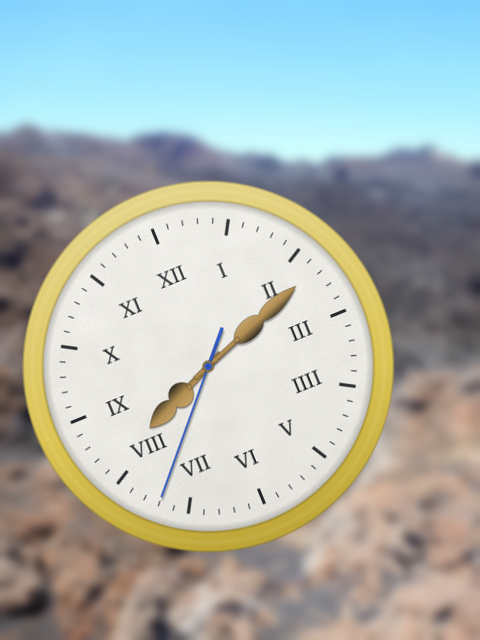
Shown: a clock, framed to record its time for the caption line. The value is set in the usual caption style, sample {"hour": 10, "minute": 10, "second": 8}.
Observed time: {"hour": 8, "minute": 11, "second": 37}
